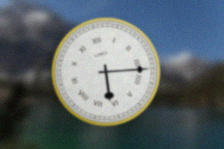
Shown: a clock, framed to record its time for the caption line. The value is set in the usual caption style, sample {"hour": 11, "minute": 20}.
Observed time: {"hour": 6, "minute": 17}
